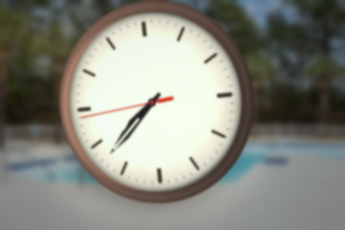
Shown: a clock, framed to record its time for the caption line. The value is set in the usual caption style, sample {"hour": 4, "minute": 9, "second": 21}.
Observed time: {"hour": 7, "minute": 37, "second": 44}
